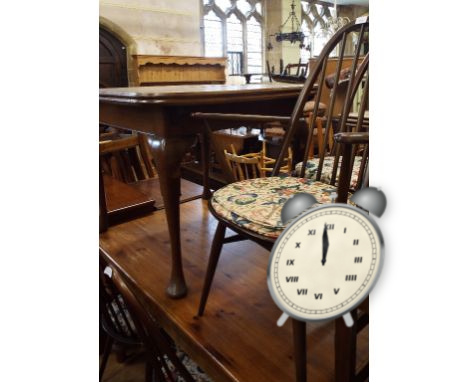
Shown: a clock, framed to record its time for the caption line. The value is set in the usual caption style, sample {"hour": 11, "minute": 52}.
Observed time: {"hour": 11, "minute": 59}
